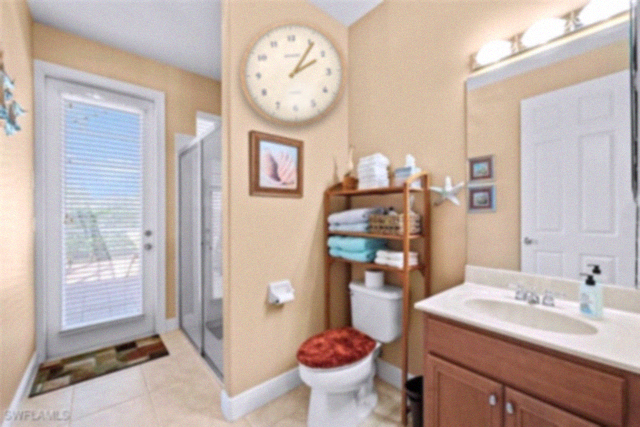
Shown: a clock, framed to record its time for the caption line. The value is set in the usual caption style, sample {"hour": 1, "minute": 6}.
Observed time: {"hour": 2, "minute": 6}
